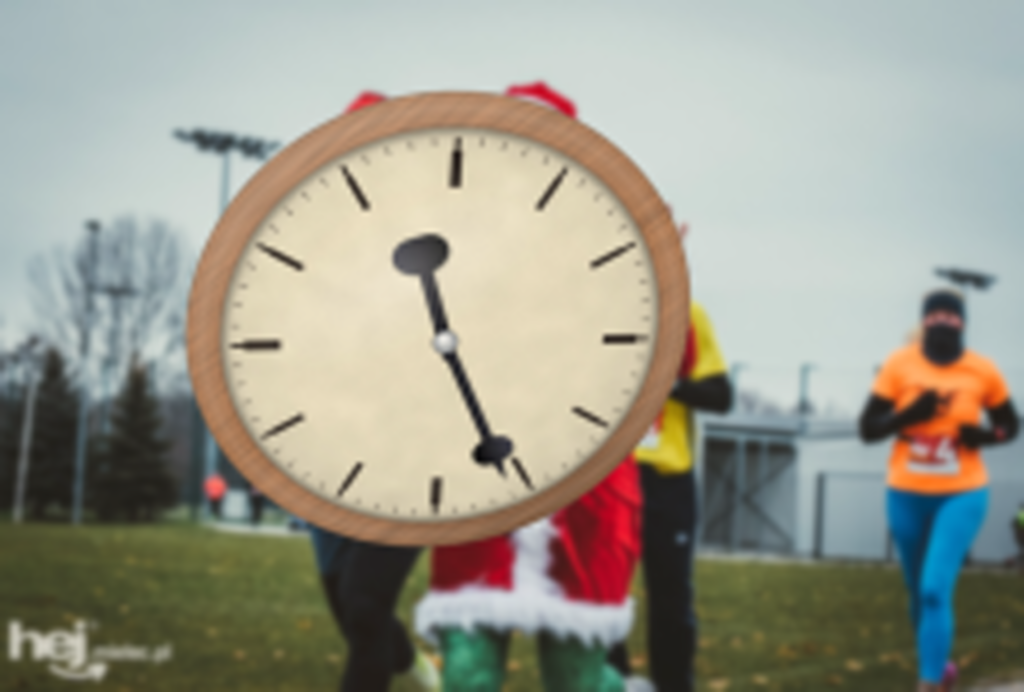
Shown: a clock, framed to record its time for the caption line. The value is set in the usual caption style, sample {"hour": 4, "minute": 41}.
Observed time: {"hour": 11, "minute": 26}
